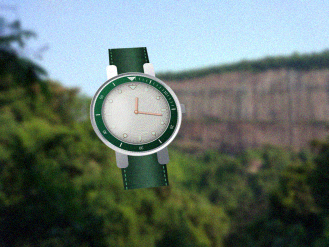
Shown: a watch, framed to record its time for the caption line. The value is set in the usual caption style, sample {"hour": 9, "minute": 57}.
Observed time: {"hour": 12, "minute": 17}
